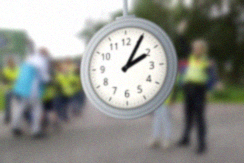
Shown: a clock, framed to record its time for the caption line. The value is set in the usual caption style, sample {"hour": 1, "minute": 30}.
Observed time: {"hour": 2, "minute": 5}
